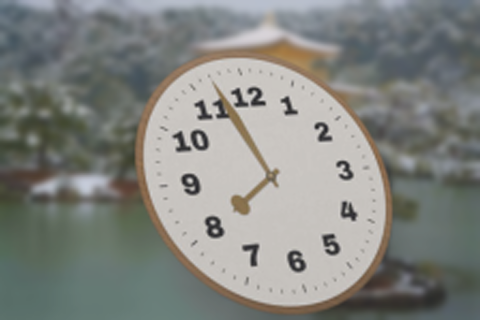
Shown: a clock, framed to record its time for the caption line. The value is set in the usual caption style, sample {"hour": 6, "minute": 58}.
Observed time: {"hour": 7, "minute": 57}
